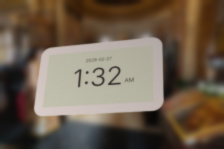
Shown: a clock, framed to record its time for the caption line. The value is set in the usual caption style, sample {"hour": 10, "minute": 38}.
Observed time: {"hour": 1, "minute": 32}
